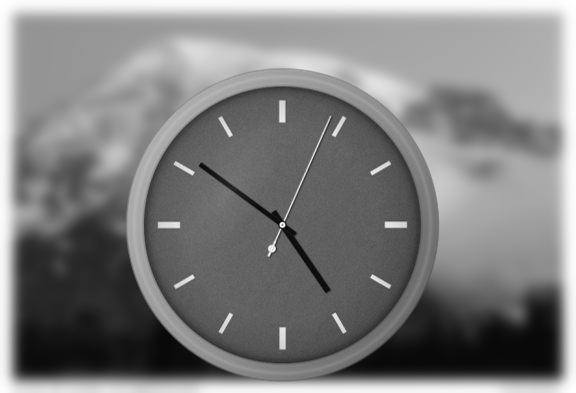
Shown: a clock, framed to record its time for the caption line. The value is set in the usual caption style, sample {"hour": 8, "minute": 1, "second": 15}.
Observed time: {"hour": 4, "minute": 51, "second": 4}
